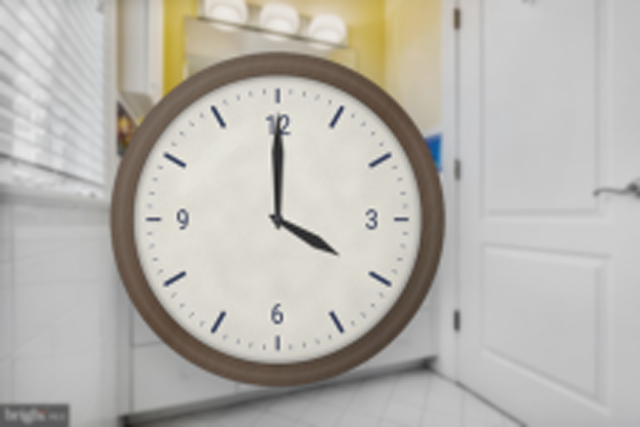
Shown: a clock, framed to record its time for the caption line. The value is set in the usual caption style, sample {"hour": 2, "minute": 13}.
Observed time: {"hour": 4, "minute": 0}
